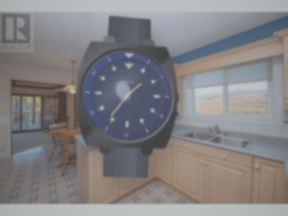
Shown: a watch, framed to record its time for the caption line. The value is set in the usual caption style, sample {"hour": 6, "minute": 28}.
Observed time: {"hour": 1, "minute": 36}
